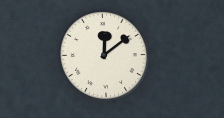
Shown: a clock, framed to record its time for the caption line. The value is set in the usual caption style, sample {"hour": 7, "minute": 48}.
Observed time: {"hour": 12, "minute": 9}
